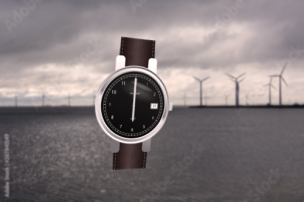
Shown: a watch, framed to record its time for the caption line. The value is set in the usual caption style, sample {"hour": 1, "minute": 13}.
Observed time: {"hour": 6, "minute": 0}
